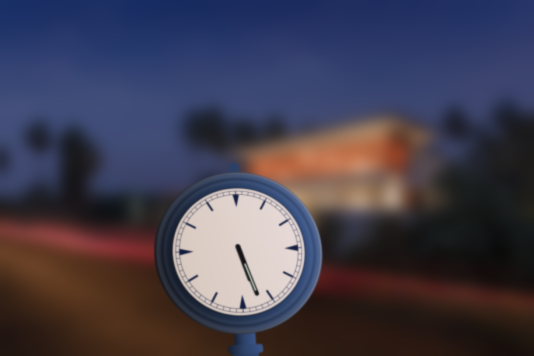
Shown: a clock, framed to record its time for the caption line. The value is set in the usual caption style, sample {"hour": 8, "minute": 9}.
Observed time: {"hour": 5, "minute": 27}
